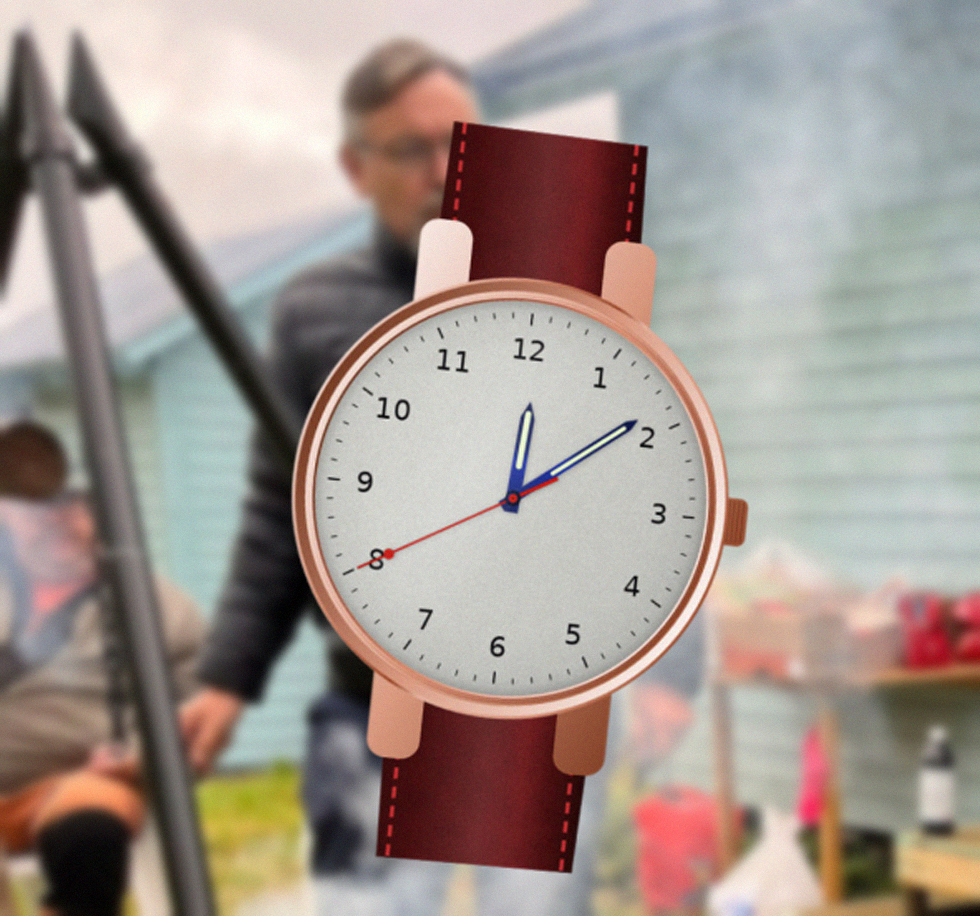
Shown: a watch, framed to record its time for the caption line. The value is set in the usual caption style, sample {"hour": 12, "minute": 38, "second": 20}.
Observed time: {"hour": 12, "minute": 8, "second": 40}
